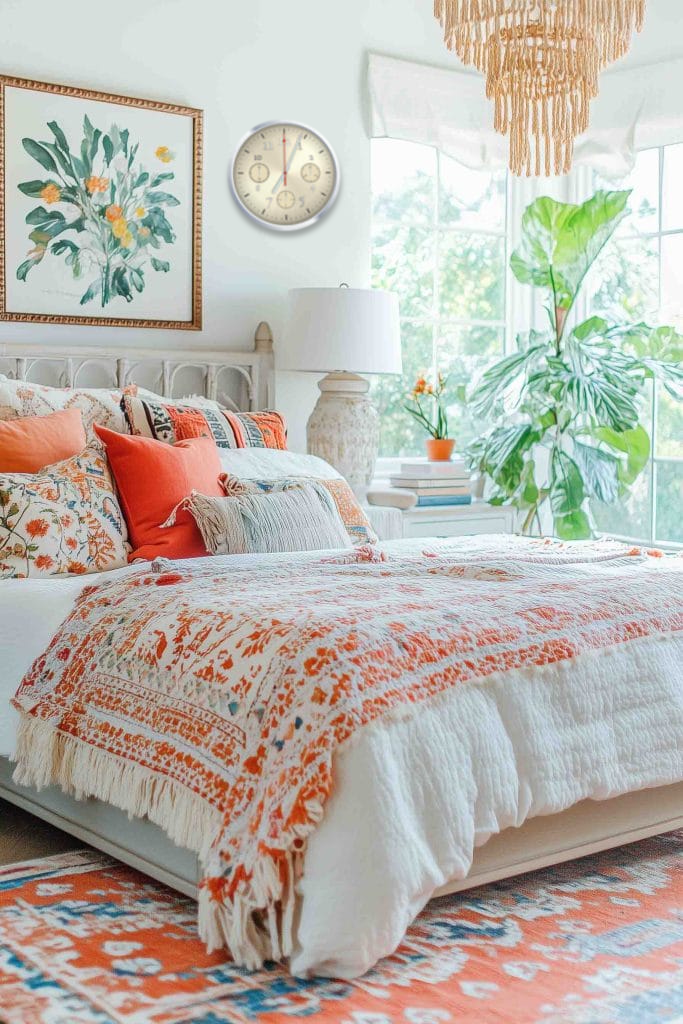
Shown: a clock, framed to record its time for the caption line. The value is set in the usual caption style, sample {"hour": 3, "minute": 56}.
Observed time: {"hour": 7, "minute": 4}
